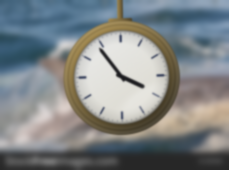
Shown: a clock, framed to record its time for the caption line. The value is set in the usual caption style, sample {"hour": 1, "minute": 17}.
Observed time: {"hour": 3, "minute": 54}
